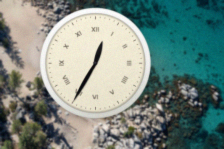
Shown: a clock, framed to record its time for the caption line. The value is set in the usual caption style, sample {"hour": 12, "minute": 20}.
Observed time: {"hour": 12, "minute": 35}
